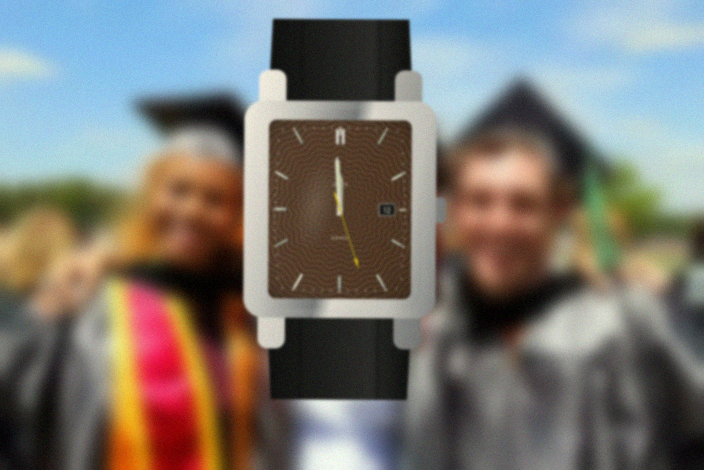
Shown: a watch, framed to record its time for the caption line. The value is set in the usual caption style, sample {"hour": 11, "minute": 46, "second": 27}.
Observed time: {"hour": 11, "minute": 59, "second": 27}
